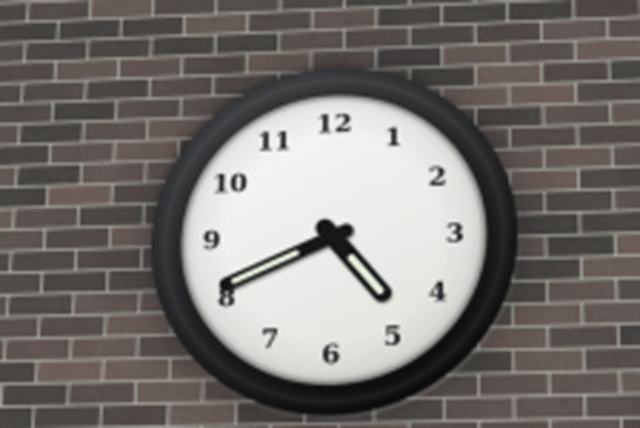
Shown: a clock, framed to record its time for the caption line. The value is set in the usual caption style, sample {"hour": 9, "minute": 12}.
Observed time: {"hour": 4, "minute": 41}
